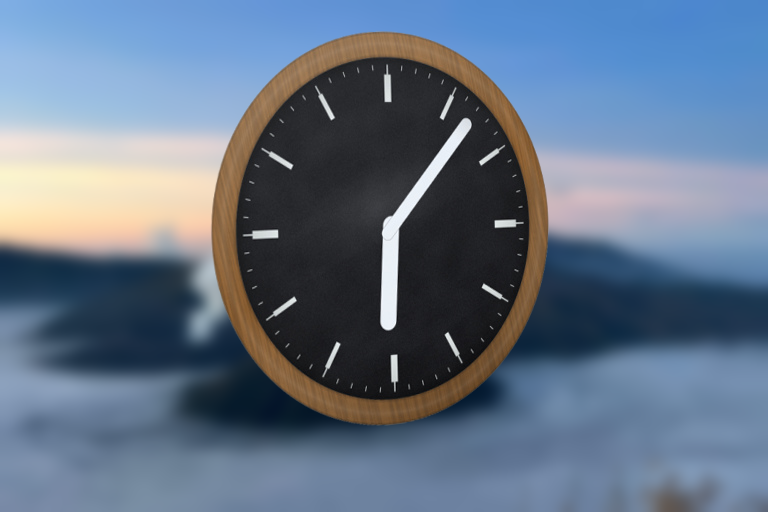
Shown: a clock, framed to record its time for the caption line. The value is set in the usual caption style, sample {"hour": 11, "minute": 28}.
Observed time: {"hour": 6, "minute": 7}
